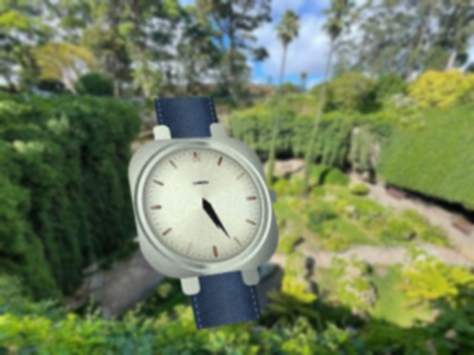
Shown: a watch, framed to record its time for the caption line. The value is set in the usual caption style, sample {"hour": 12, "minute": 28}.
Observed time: {"hour": 5, "minute": 26}
